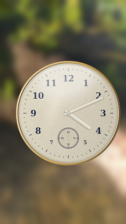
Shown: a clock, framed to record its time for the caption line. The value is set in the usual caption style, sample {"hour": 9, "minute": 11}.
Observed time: {"hour": 4, "minute": 11}
